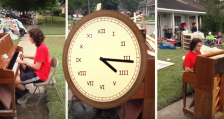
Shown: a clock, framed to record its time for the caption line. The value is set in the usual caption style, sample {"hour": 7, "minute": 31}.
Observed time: {"hour": 4, "minute": 16}
